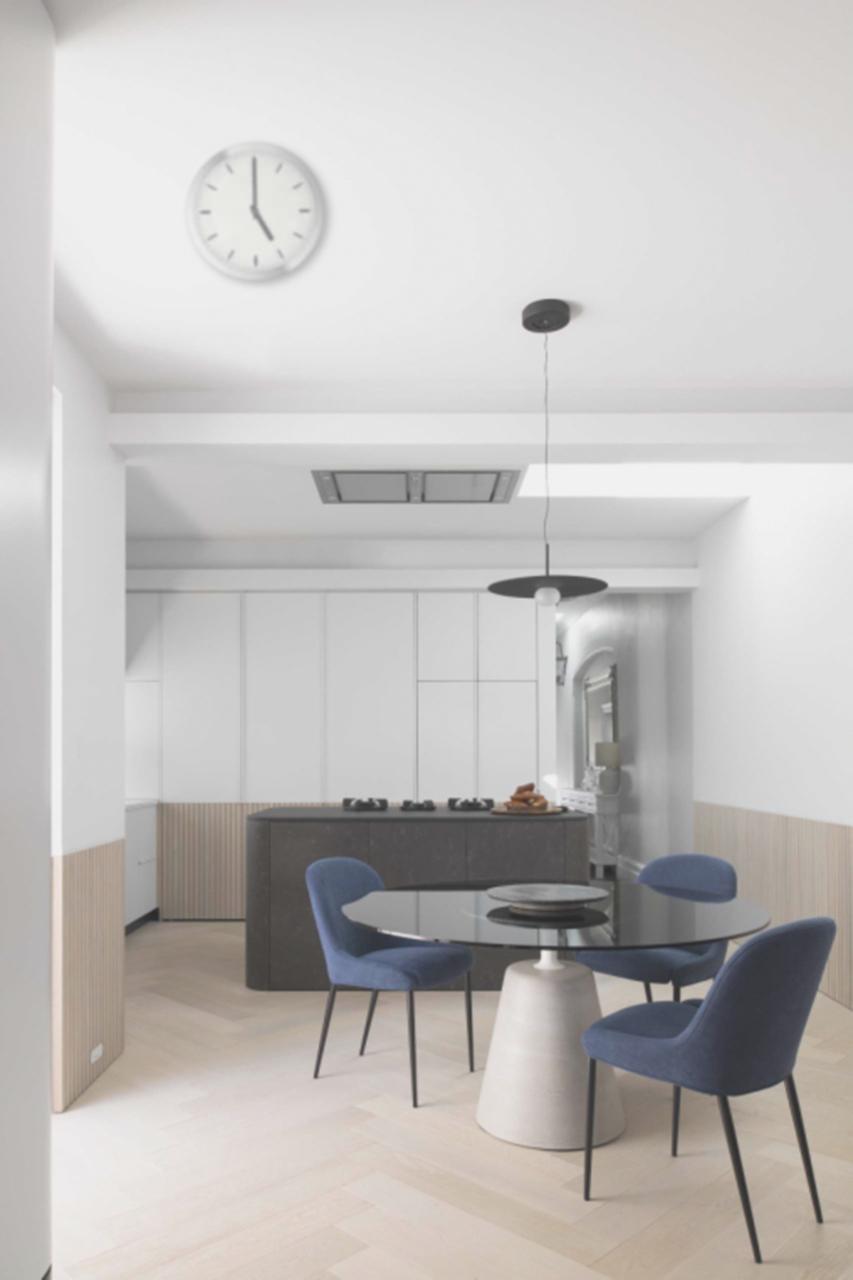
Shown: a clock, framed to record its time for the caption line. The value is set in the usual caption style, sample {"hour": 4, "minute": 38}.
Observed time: {"hour": 5, "minute": 0}
